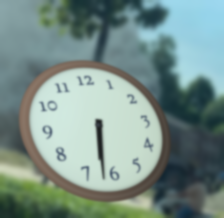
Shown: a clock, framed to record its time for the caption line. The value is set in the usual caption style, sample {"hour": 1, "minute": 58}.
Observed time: {"hour": 6, "minute": 32}
